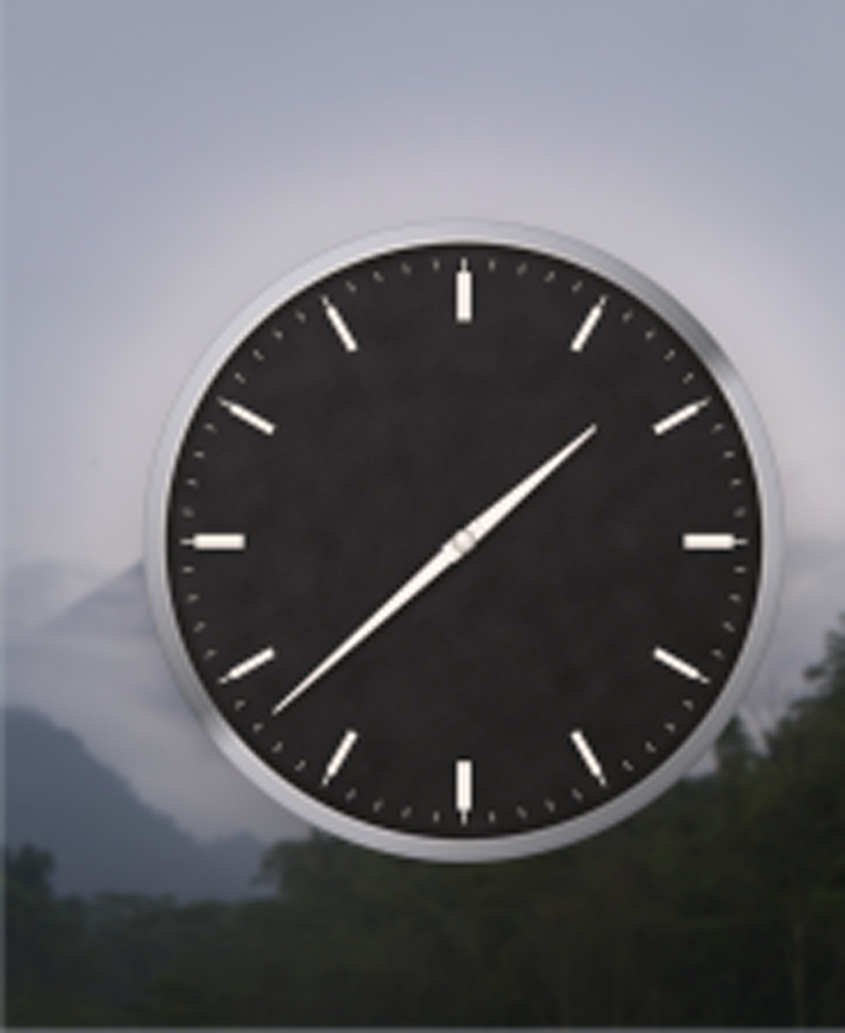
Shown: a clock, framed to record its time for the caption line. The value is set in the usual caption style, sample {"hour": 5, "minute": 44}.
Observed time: {"hour": 1, "minute": 38}
